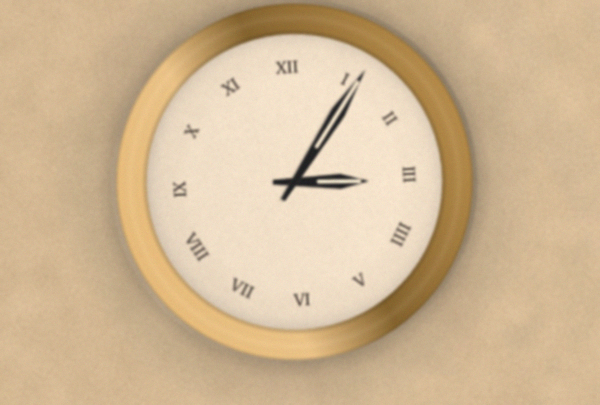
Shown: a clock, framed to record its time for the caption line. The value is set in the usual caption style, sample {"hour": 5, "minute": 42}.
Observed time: {"hour": 3, "minute": 6}
